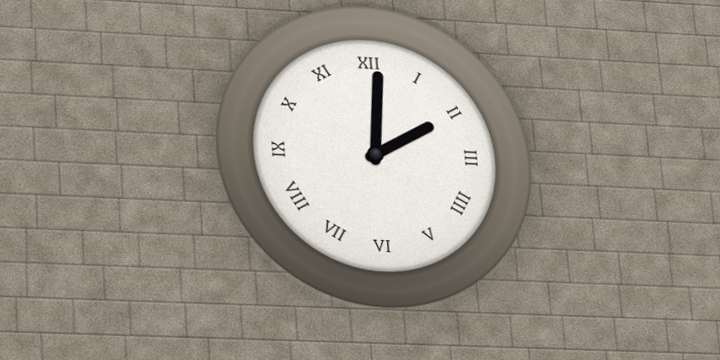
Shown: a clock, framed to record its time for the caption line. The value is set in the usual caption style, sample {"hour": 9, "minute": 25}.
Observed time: {"hour": 2, "minute": 1}
